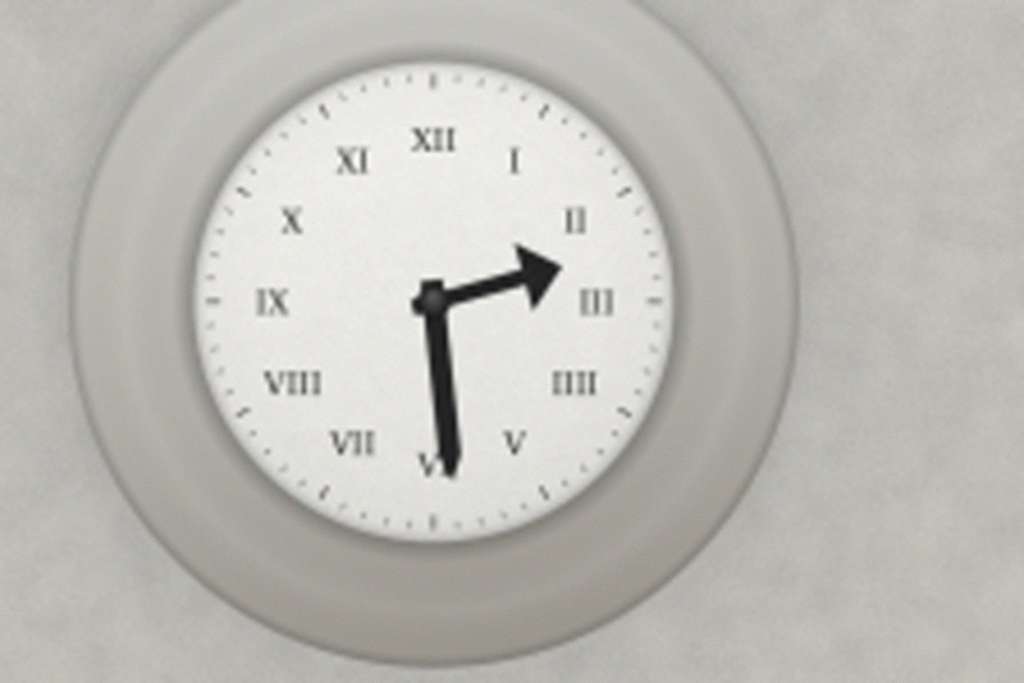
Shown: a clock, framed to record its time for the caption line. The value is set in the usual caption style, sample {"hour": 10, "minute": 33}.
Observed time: {"hour": 2, "minute": 29}
